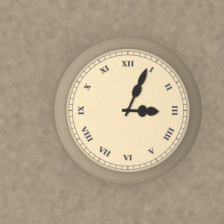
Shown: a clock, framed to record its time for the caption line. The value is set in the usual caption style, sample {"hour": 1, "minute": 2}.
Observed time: {"hour": 3, "minute": 4}
